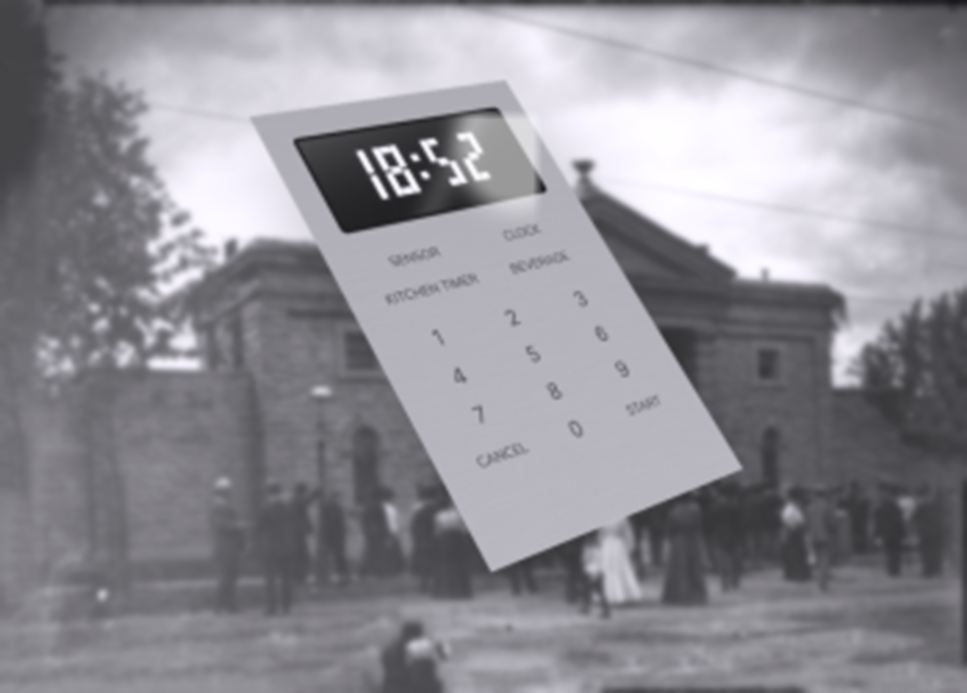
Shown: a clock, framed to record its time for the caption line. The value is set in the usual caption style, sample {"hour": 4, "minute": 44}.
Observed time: {"hour": 18, "minute": 52}
